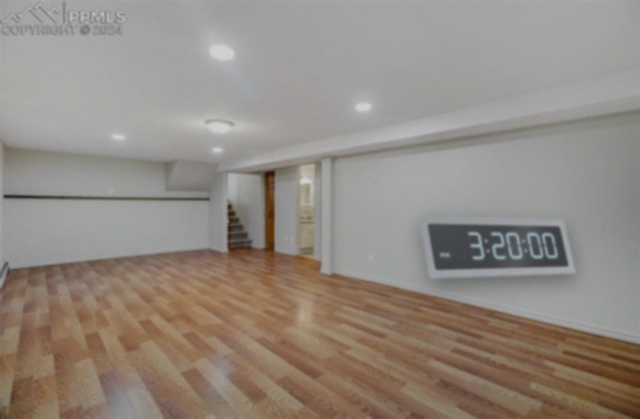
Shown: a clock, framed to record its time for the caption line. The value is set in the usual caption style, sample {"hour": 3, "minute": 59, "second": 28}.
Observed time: {"hour": 3, "minute": 20, "second": 0}
